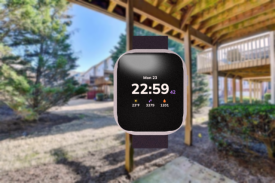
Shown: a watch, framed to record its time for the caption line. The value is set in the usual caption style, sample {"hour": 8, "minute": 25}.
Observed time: {"hour": 22, "minute": 59}
